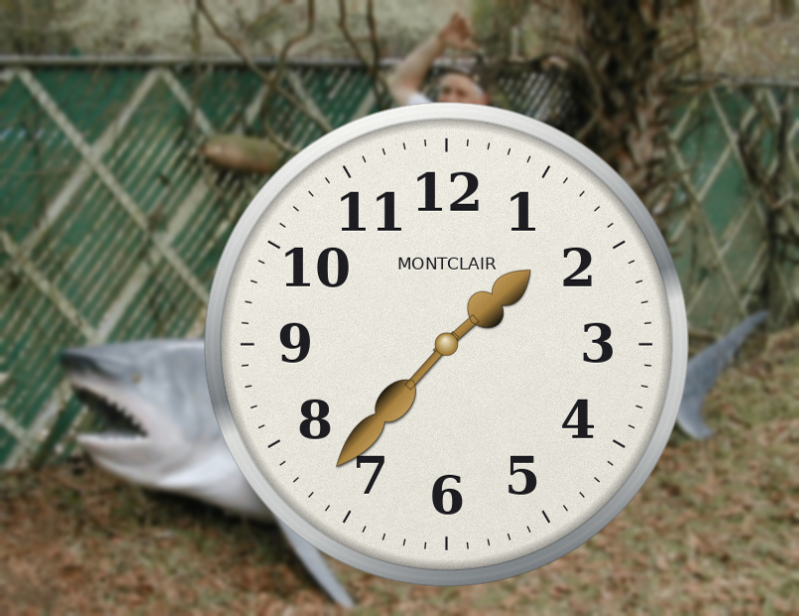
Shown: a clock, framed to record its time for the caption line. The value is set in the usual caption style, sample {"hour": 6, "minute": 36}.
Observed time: {"hour": 1, "minute": 37}
